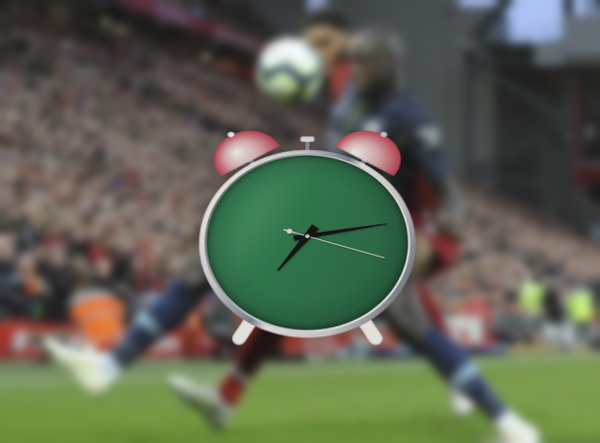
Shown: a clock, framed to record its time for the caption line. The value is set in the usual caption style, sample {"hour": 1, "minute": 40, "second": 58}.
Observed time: {"hour": 7, "minute": 13, "second": 18}
